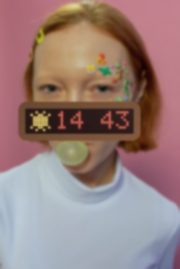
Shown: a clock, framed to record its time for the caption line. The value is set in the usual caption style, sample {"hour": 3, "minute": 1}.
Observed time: {"hour": 14, "minute": 43}
